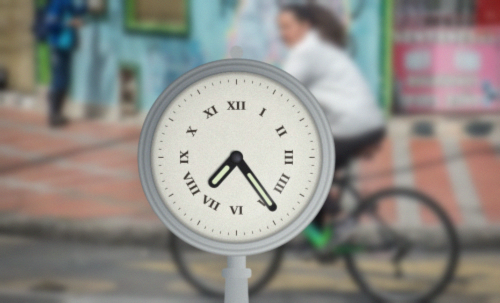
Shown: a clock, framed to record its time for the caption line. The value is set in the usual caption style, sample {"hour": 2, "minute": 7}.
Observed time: {"hour": 7, "minute": 24}
